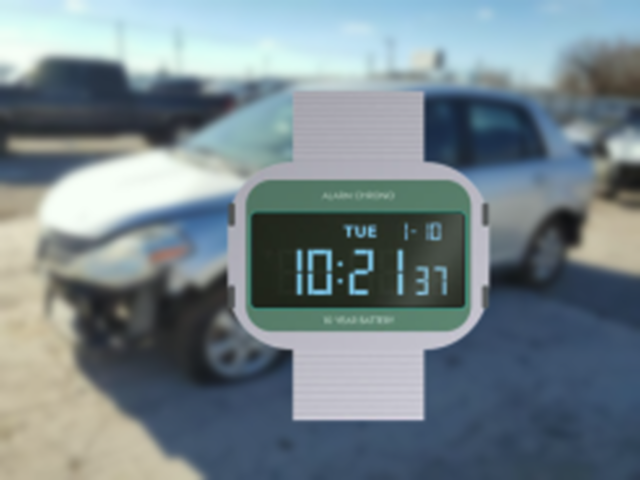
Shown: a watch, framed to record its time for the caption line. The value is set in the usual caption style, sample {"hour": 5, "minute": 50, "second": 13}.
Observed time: {"hour": 10, "minute": 21, "second": 37}
